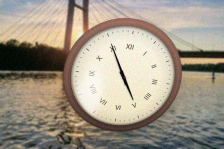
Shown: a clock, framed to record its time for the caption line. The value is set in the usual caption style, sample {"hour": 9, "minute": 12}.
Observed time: {"hour": 4, "minute": 55}
